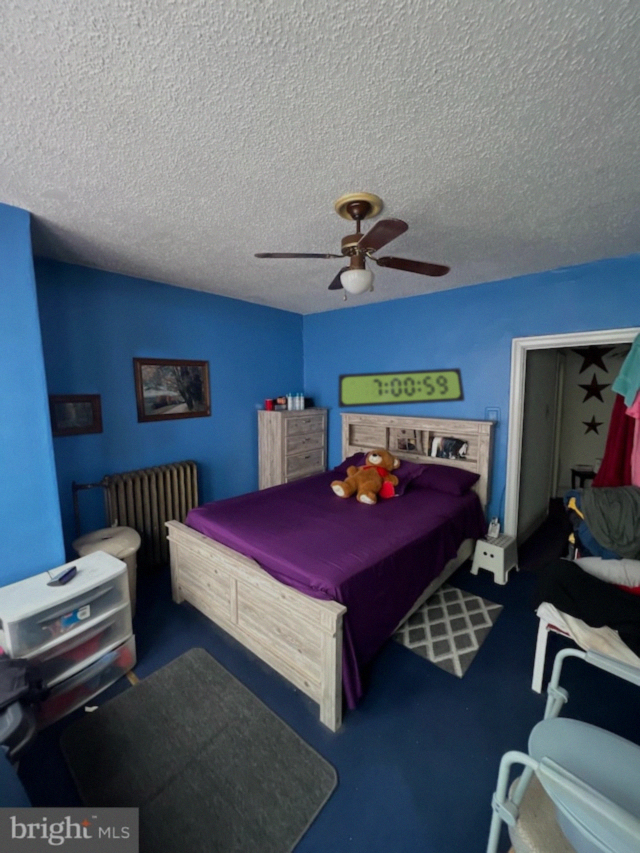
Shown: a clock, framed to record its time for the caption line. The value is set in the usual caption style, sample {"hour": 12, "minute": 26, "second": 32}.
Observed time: {"hour": 7, "minute": 0, "second": 59}
